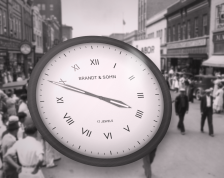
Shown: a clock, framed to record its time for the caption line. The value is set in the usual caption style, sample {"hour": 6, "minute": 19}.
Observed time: {"hour": 3, "minute": 49}
